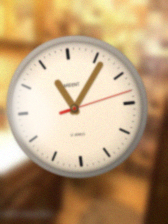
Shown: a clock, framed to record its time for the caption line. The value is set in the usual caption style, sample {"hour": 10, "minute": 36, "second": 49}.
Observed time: {"hour": 11, "minute": 6, "second": 13}
